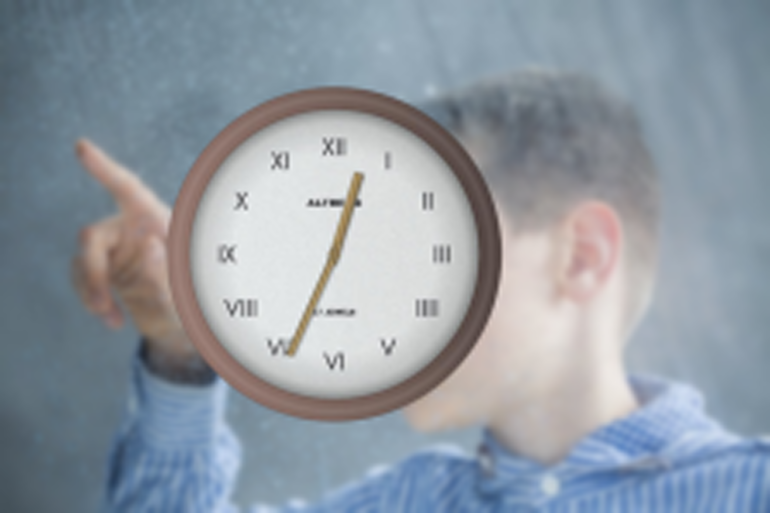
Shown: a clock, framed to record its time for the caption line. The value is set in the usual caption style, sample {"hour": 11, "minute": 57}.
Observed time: {"hour": 12, "minute": 34}
